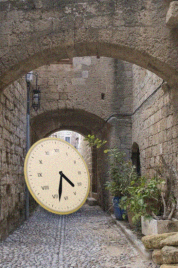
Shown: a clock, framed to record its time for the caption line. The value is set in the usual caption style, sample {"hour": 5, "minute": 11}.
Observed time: {"hour": 4, "minute": 33}
